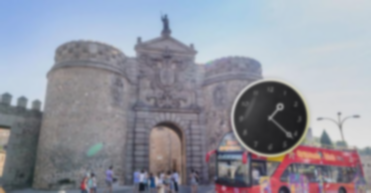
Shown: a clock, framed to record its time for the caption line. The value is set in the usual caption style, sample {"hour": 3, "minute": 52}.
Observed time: {"hour": 1, "minute": 22}
